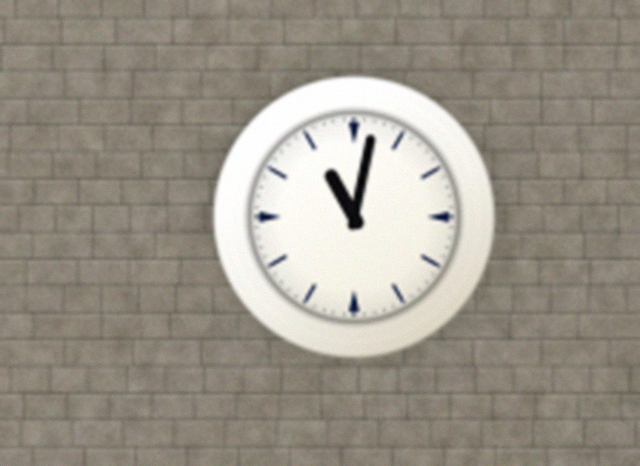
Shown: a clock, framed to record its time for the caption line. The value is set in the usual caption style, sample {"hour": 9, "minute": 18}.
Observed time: {"hour": 11, "minute": 2}
